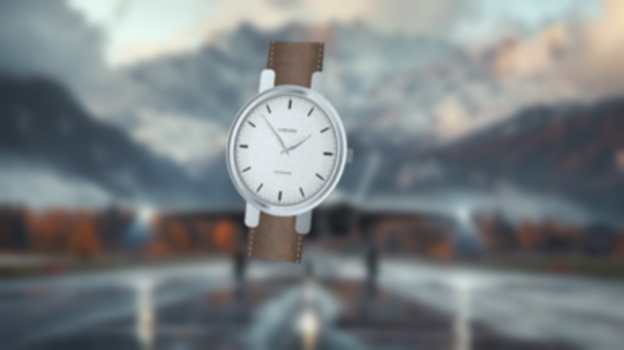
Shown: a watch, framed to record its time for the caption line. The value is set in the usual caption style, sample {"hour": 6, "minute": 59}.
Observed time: {"hour": 1, "minute": 53}
